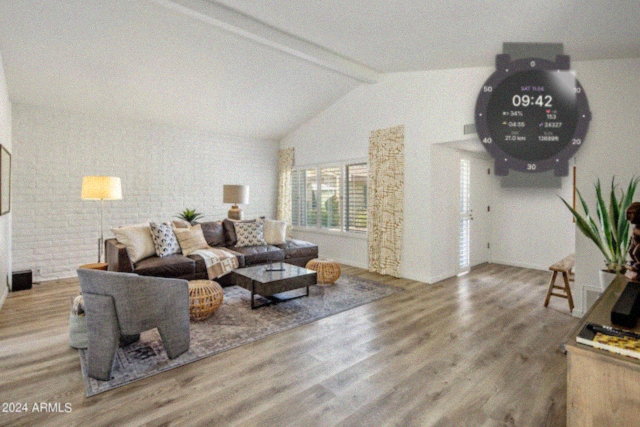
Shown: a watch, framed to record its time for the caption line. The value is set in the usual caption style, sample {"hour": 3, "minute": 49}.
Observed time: {"hour": 9, "minute": 42}
